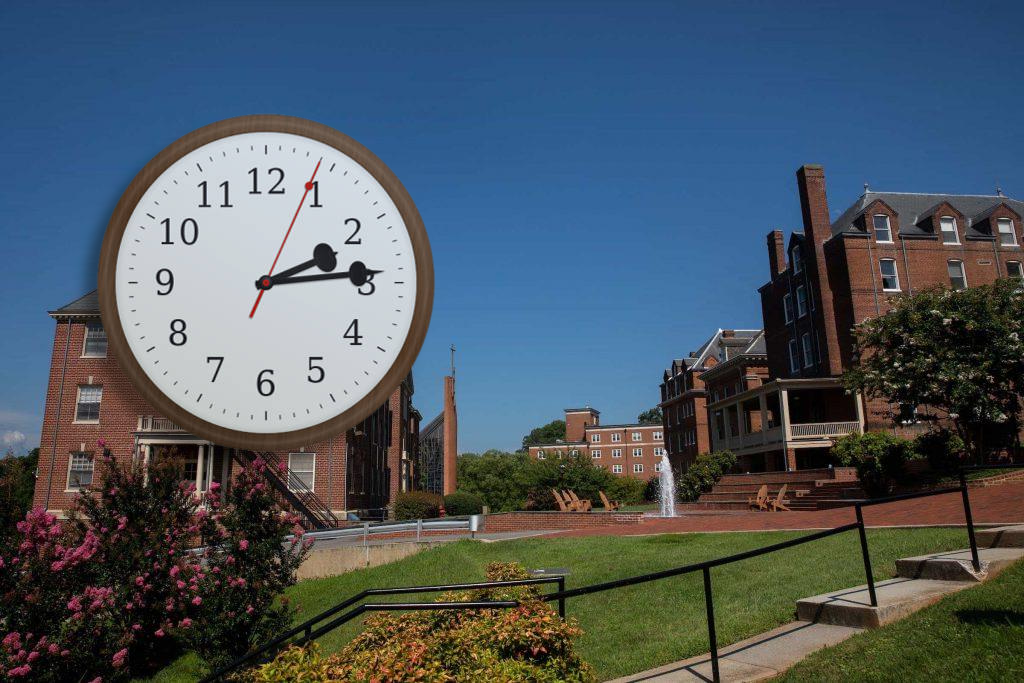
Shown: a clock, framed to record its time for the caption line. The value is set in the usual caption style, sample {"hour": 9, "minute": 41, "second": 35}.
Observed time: {"hour": 2, "minute": 14, "second": 4}
